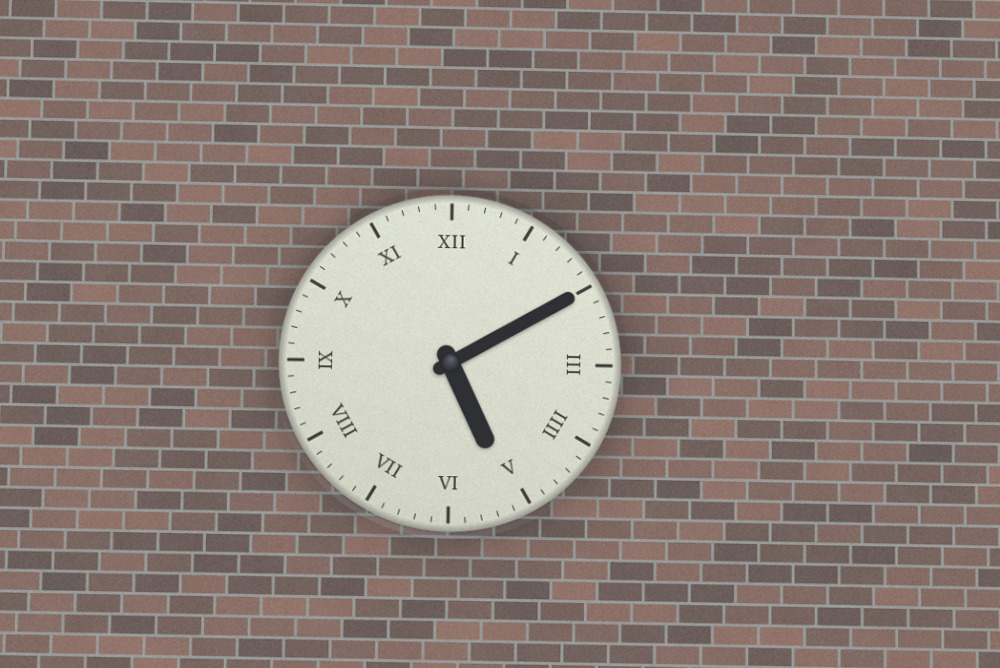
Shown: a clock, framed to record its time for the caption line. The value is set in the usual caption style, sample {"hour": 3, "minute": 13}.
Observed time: {"hour": 5, "minute": 10}
